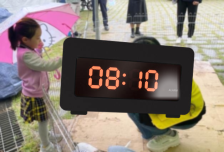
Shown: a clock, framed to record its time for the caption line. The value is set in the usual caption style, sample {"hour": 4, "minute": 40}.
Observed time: {"hour": 8, "minute": 10}
